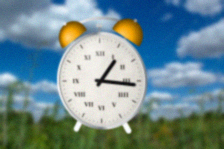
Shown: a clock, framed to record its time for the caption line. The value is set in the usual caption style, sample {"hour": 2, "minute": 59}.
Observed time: {"hour": 1, "minute": 16}
